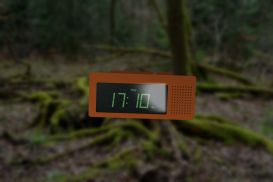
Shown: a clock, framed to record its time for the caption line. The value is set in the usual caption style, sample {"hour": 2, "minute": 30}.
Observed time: {"hour": 17, "minute": 10}
